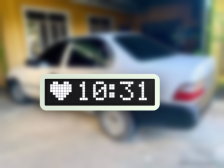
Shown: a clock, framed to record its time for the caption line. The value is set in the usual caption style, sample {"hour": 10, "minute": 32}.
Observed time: {"hour": 10, "minute": 31}
